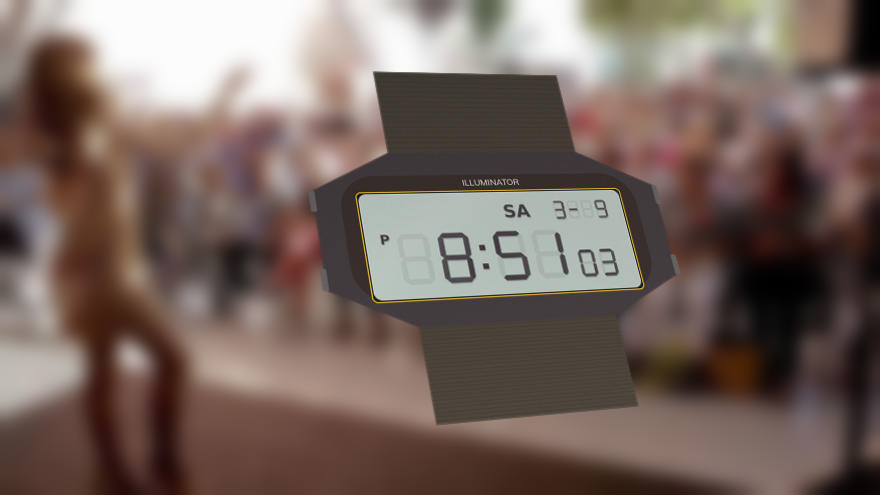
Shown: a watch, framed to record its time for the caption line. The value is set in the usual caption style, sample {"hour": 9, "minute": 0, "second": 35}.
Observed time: {"hour": 8, "minute": 51, "second": 3}
